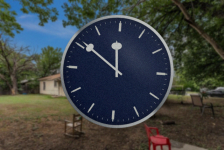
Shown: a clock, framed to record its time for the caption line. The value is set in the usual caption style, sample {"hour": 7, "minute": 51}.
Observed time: {"hour": 11, "minute": 51}
